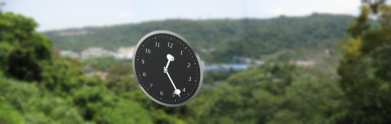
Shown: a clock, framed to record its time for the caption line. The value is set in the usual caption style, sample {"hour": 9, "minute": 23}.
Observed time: {"hour": 12, "minute": 23}
